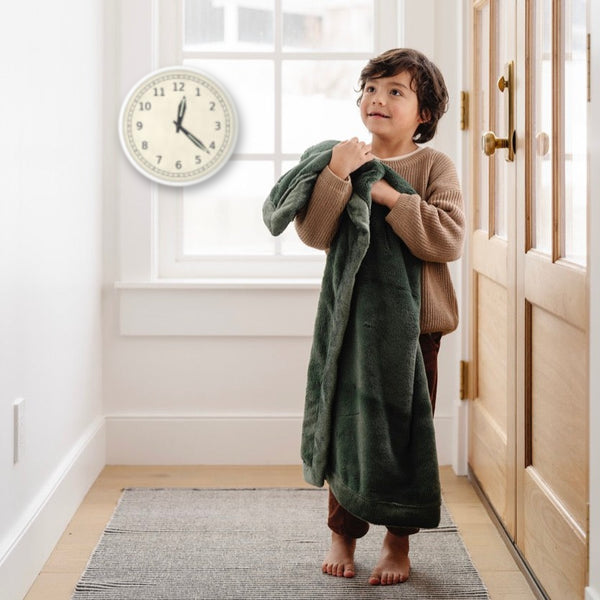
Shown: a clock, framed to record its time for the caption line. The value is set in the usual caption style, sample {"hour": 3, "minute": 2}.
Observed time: {"hour": 12, "minute": 22}
